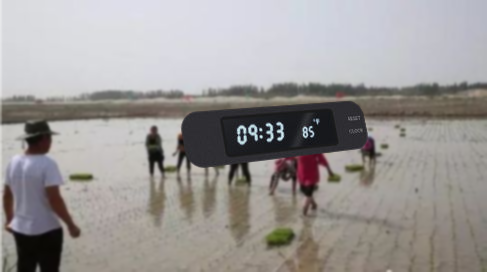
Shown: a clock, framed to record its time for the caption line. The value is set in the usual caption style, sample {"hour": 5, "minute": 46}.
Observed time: {"hour": 9, "minute": 33}
